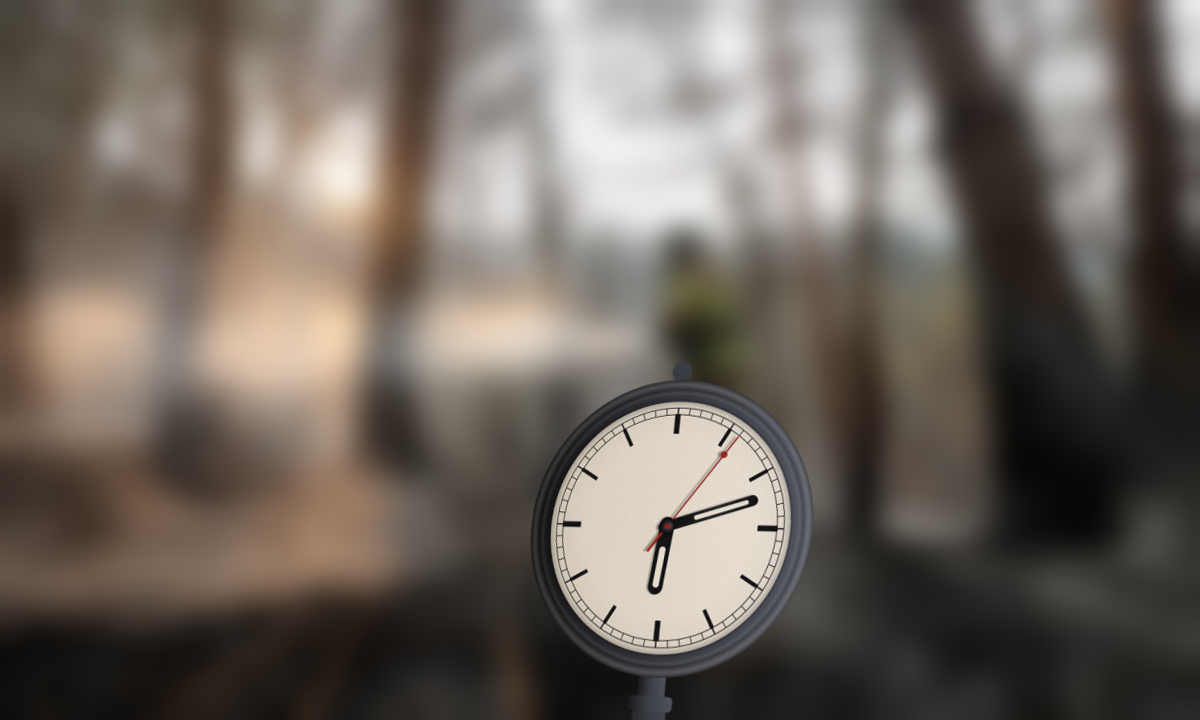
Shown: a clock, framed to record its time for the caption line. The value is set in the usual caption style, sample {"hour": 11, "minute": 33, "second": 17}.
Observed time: {"hour": 6, "minute": 12, "second": 6}
